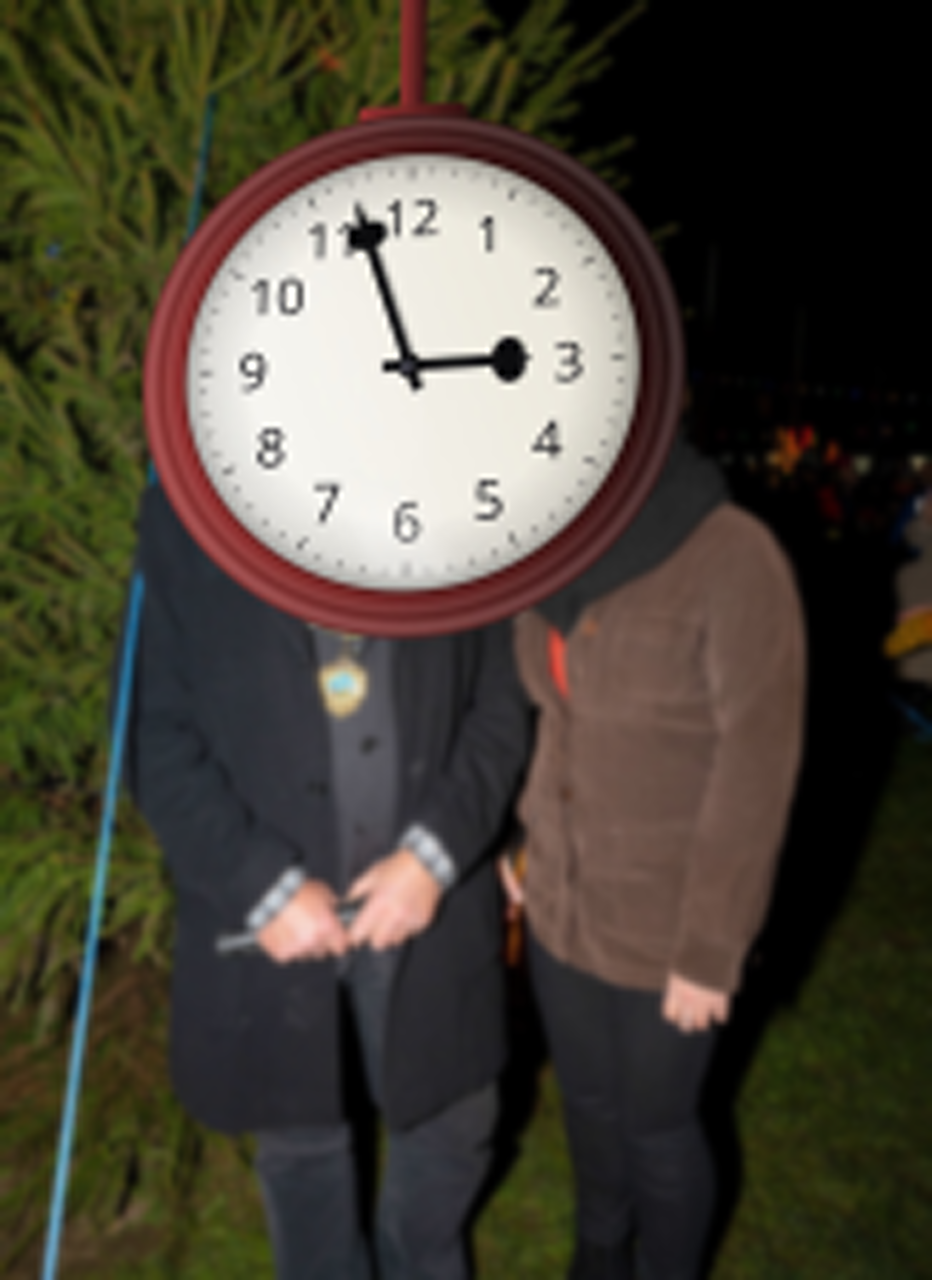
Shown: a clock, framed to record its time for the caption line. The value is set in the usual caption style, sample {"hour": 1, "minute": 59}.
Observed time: {"hour": 2, "minute": 57}
